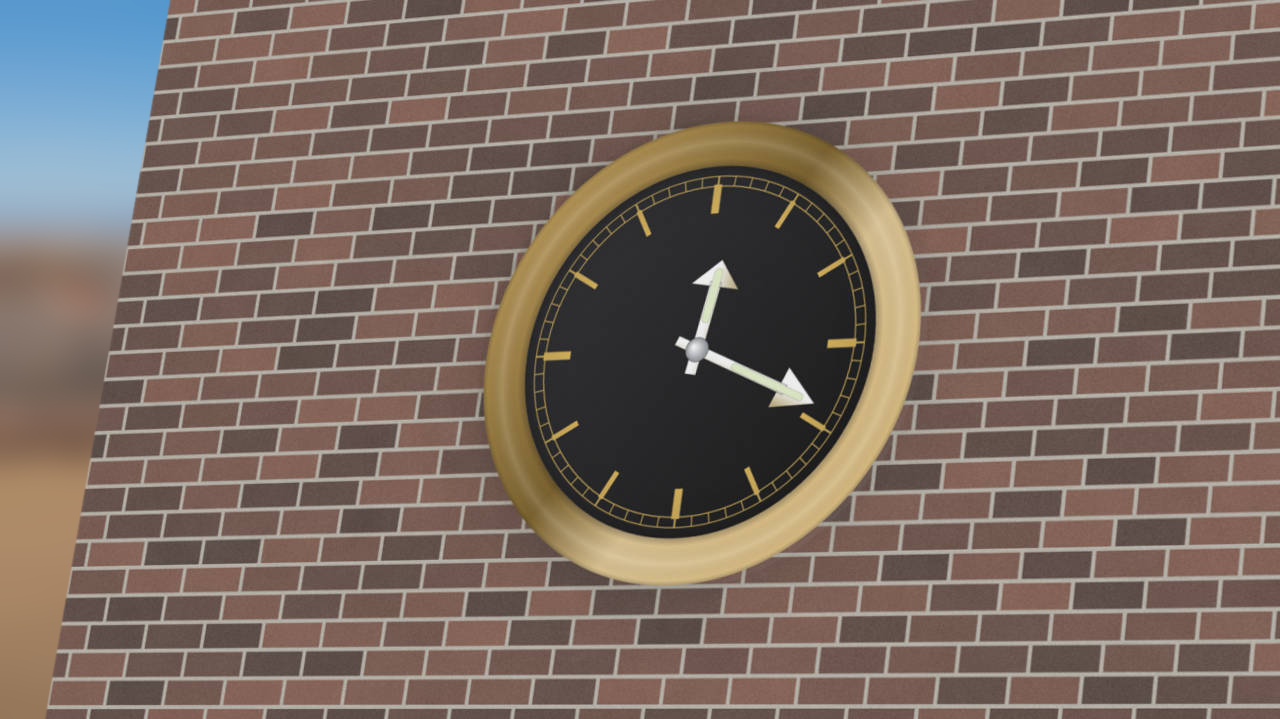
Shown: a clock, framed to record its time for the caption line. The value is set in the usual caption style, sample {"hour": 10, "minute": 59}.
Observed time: {"hour": 12, "minute": 19}
